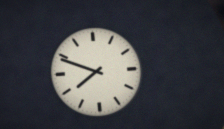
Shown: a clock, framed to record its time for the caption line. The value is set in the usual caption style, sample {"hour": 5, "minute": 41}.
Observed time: {"hour": 7, "minute": 49}
